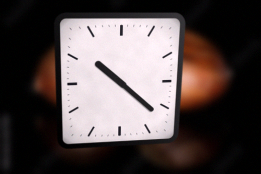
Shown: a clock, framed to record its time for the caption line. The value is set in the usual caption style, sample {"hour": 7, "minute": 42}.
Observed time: {"hour": 10, "minute": 22}
